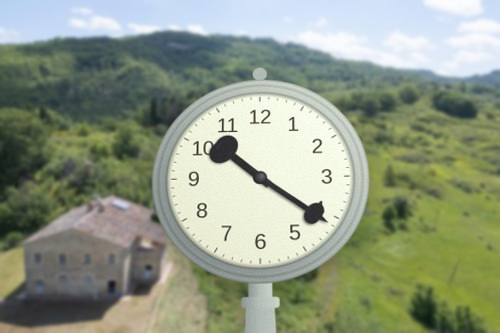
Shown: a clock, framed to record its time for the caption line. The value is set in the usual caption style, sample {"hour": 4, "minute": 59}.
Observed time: {"hour": 10, "minute": 21}
